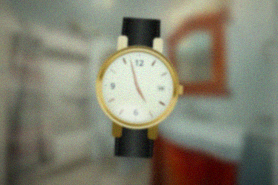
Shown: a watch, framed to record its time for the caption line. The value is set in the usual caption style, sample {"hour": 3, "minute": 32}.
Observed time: {"hour": 4, "minute": 57}
